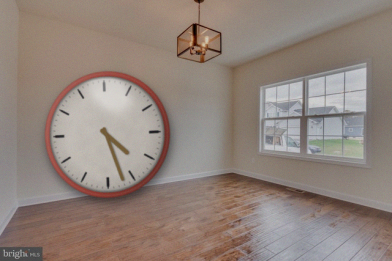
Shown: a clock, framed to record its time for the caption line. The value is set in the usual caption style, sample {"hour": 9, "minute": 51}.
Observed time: {"hour": 4, "minute": 27}
